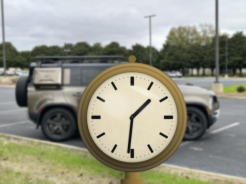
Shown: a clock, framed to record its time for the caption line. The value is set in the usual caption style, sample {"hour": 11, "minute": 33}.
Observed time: {"hour": 1, "minute": 31}
